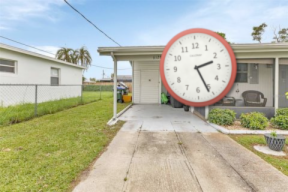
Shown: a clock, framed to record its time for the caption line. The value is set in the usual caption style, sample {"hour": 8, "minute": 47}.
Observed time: {"hour": 2, "minute": 26}
